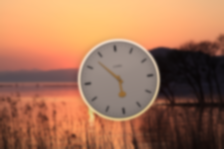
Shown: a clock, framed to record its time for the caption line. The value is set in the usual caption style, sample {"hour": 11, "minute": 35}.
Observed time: {"hour": 5, "minute": 53}
